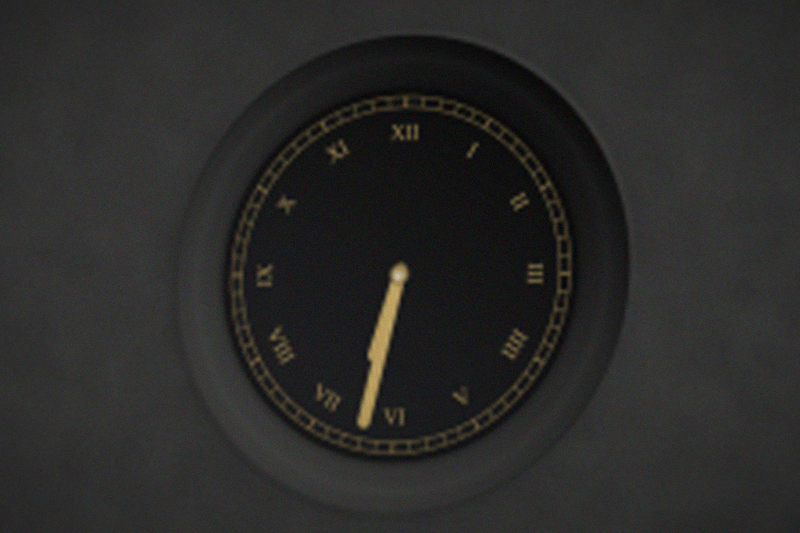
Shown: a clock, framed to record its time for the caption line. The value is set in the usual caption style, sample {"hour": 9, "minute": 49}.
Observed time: {"hour": 6, "minute": 32}
